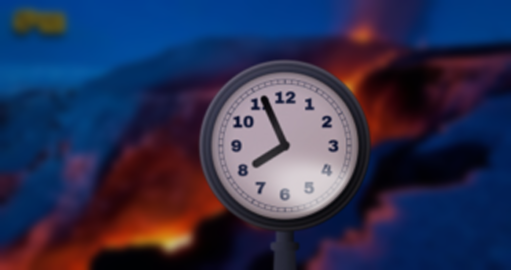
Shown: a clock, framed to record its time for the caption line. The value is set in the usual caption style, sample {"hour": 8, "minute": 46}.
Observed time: {"hour": 7, "minute": 56}
